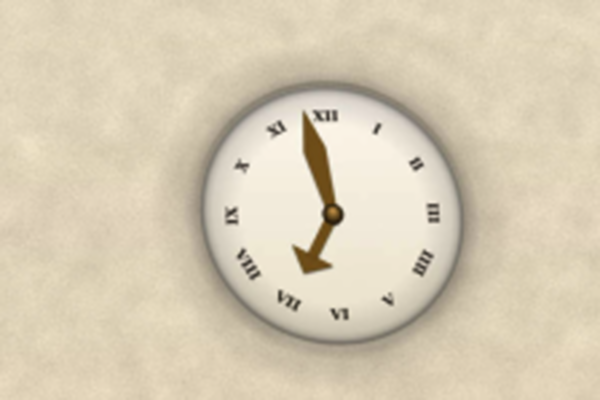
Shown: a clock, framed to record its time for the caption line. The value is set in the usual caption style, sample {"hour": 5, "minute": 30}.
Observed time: {"hour": 6, "minute": 58}
